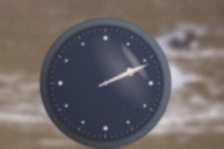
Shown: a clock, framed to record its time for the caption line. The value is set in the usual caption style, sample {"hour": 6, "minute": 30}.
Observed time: {"hour": 2, "minute": 11}
